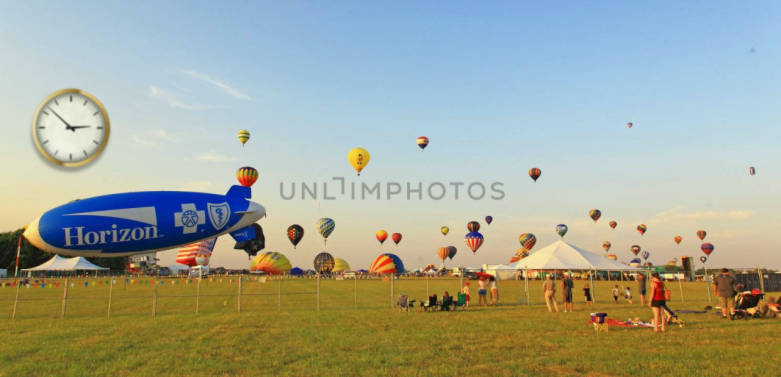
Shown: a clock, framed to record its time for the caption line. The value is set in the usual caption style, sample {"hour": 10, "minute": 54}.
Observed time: {"hour": 2, "minute": 52}
